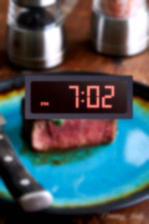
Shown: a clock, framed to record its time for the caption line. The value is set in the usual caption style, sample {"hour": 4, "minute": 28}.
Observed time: {"hour": 7, "minute": 2}
